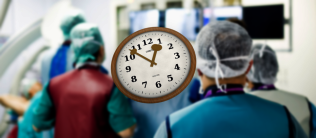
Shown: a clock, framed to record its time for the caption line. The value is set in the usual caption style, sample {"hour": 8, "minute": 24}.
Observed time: {"hour": 12, "minute": 53}
